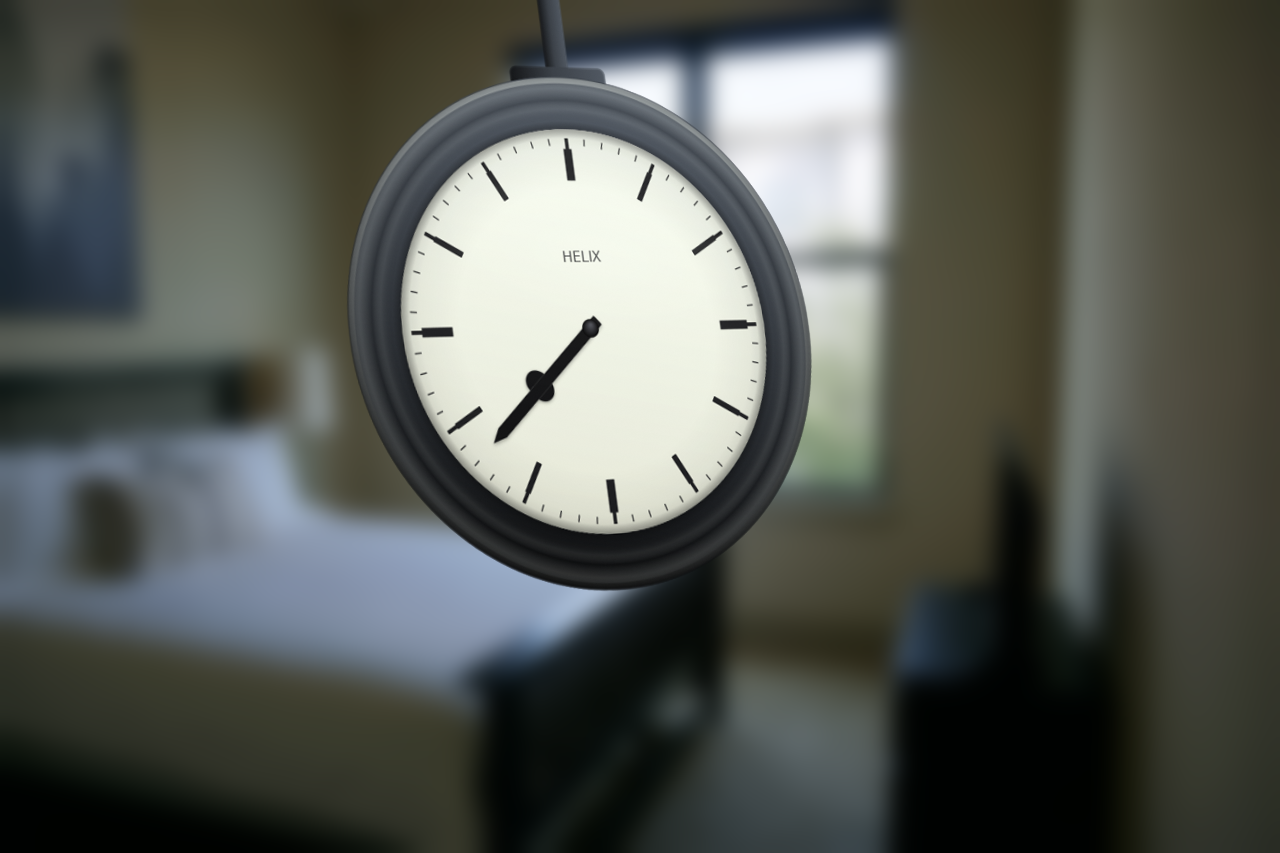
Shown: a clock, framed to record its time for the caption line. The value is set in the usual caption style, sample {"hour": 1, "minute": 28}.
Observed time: {"hour": 7, "minute": 38}
